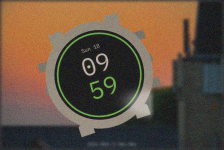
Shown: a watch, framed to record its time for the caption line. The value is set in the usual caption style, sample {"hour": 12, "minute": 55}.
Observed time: {"hour": 9, "minute": 59}
